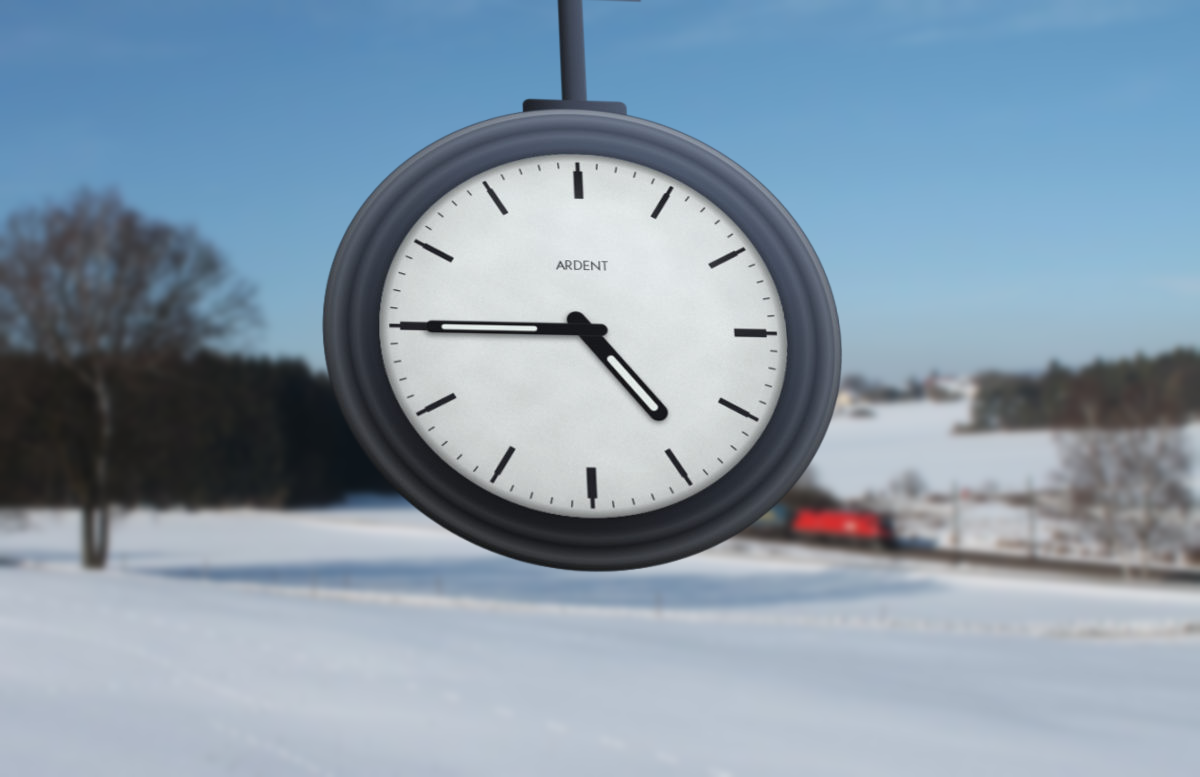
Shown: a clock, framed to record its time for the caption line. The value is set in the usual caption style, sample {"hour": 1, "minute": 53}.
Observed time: {"hour": 4, "minute": 45}
